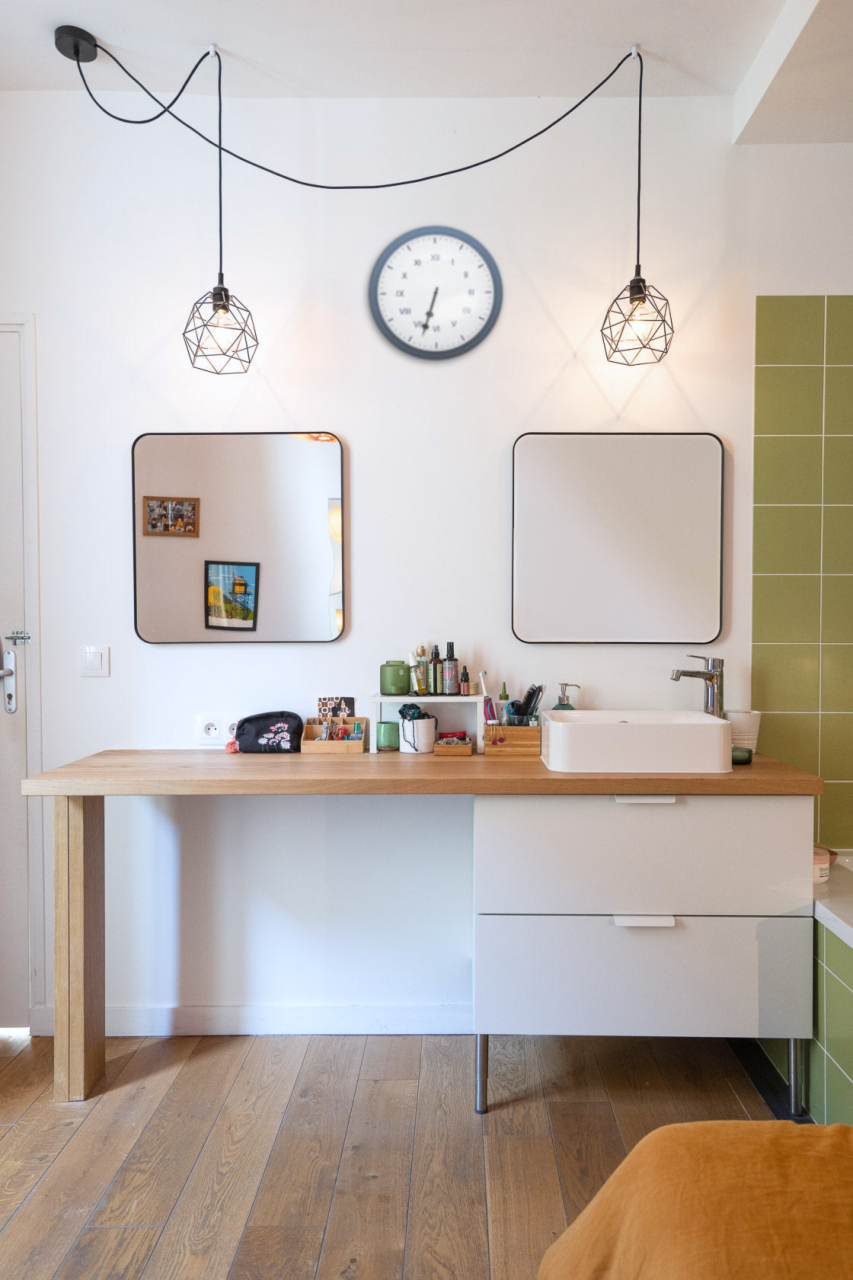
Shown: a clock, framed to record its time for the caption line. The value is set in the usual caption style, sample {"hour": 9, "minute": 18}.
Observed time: {"hour": 6, "minute": 33}
